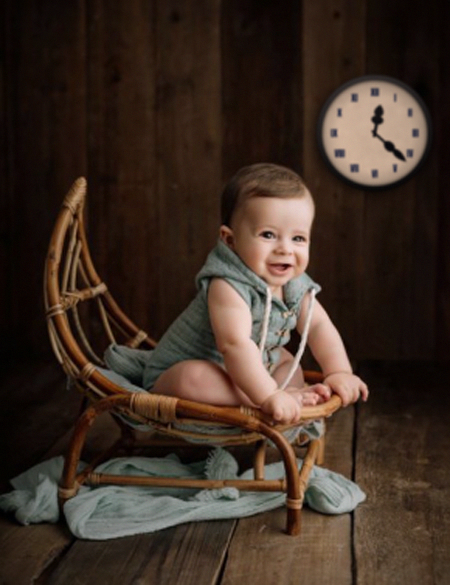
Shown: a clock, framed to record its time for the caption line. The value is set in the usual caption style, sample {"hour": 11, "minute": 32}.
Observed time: {"hour": 12, "minute": 22}
